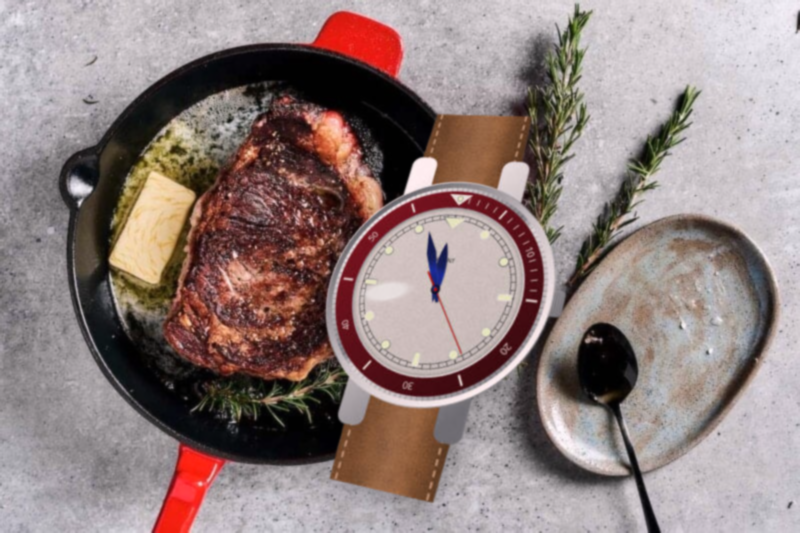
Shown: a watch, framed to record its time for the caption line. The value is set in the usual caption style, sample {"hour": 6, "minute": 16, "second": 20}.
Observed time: {"hour": 11, "minute": 56, "second": 24}
